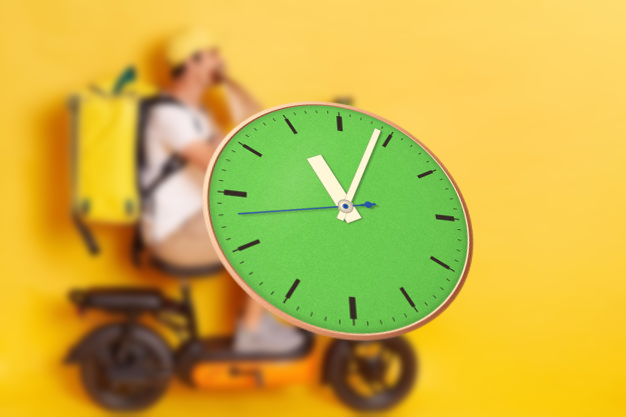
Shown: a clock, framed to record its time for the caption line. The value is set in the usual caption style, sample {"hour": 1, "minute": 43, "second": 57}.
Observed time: {"hour": 11, "minute": 3, "second": 43}
